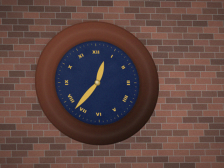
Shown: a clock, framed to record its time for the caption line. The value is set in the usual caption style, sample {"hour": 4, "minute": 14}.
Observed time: {"hour": 12, "minute": 37}
